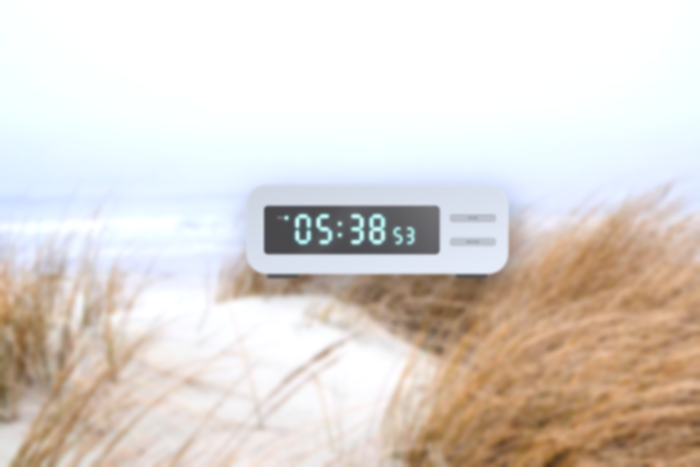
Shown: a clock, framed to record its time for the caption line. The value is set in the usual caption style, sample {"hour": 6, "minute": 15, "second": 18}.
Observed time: {"hour": 5, "minute": 38, "second": 53}
